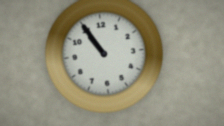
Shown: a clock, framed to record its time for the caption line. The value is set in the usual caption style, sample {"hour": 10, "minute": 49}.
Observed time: {"hour": 10, "minute": 55}
